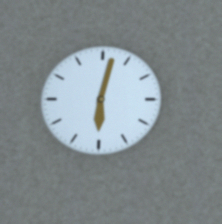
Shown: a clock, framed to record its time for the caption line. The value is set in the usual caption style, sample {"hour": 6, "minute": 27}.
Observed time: {"hour": 6, "minute": 2}
